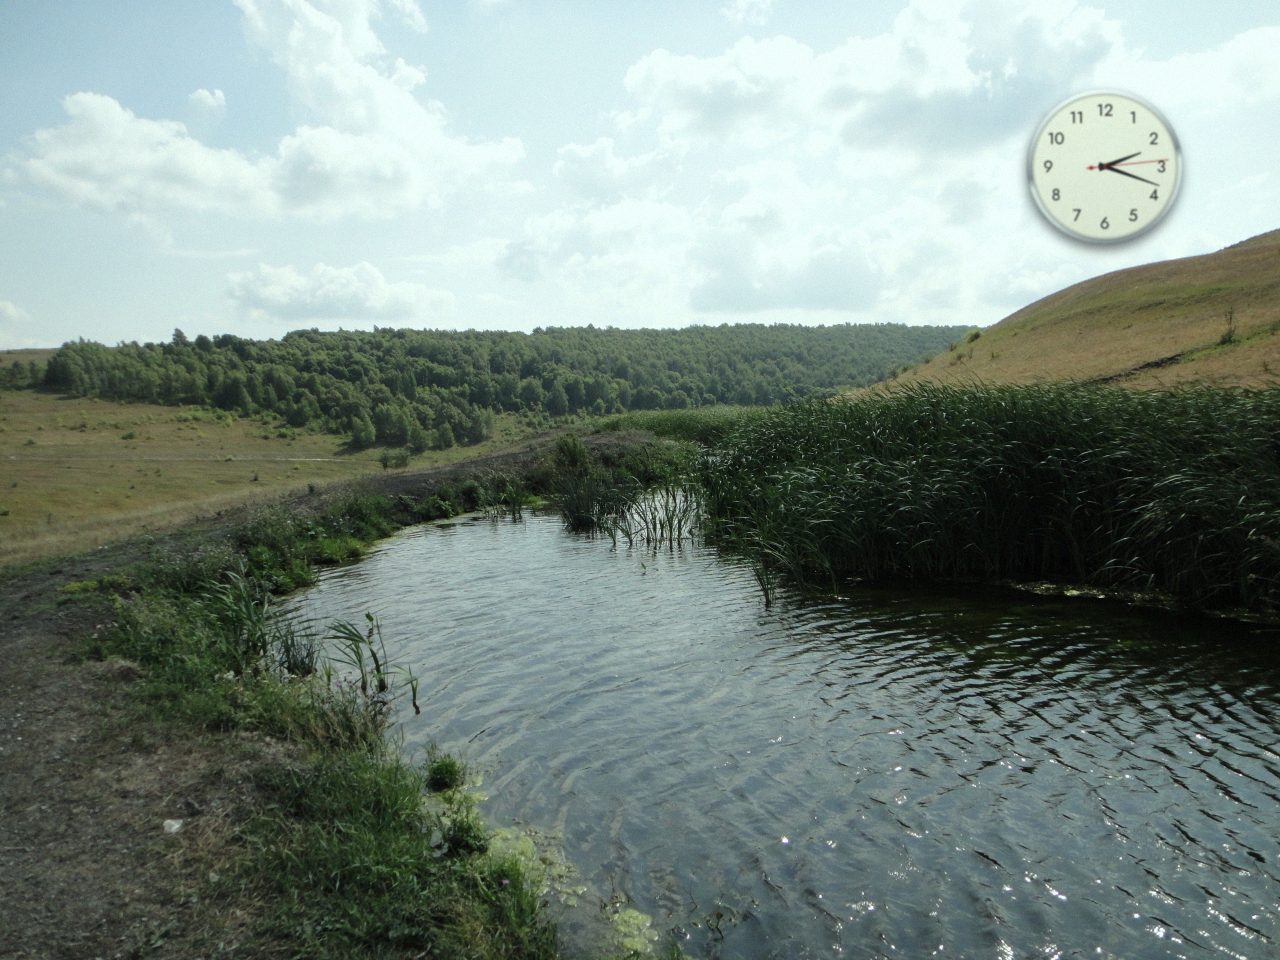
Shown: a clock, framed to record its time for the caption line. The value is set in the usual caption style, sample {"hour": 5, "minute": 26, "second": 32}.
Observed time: {"hour": 2, "minute": 18, "second": 14}
